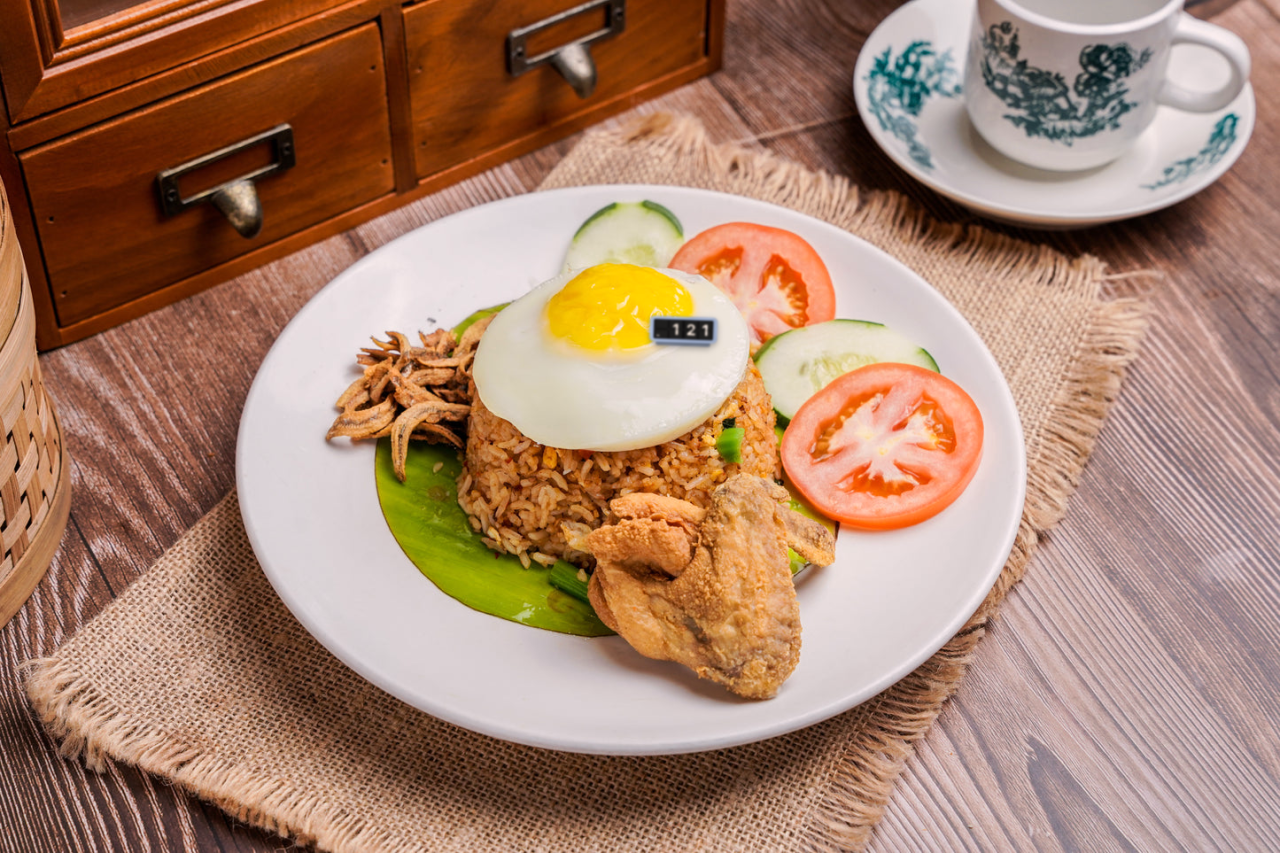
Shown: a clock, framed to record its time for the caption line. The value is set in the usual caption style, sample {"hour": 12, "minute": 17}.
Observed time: {"hour": 1, "minute": 21}
